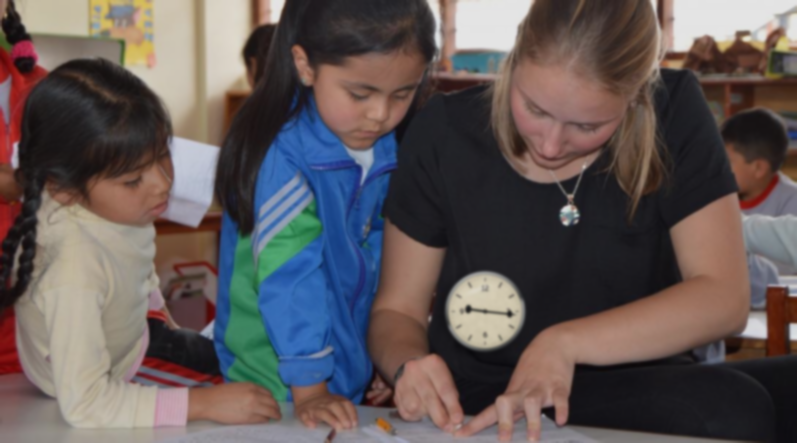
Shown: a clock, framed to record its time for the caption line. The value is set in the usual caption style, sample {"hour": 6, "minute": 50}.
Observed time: {"hour": 9, "minute": 16}
